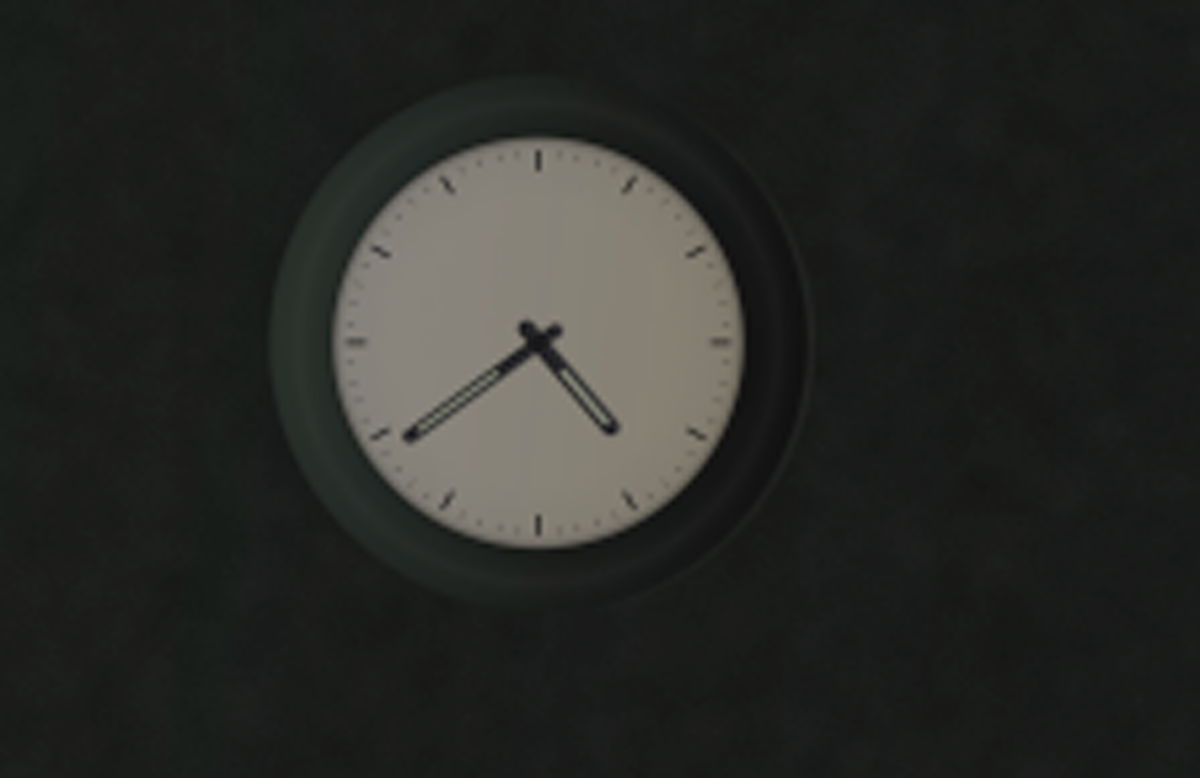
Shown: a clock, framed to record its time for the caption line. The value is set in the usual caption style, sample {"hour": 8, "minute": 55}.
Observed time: {"hour": 4, "minute": 39}
